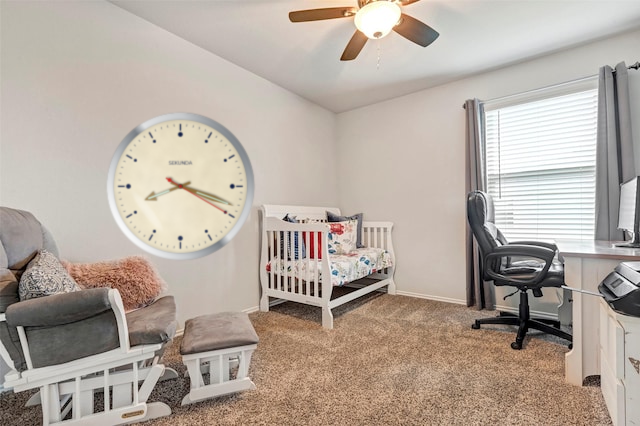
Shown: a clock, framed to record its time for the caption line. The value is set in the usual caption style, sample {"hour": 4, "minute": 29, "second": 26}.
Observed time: {"hour": 8, "minute": 18, "second": 20}
